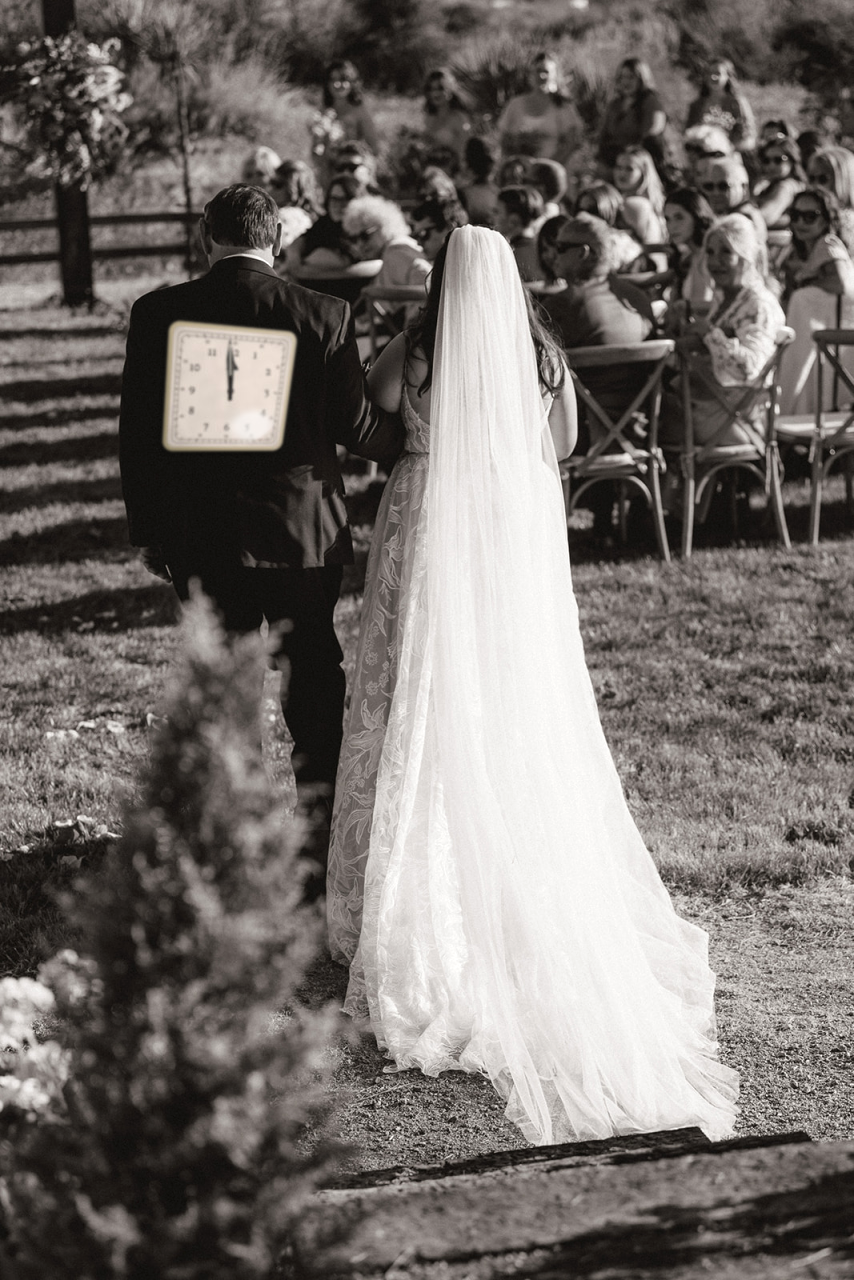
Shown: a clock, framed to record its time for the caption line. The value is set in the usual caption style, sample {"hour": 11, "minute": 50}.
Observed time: {"hour": 11, "minute": 59}
